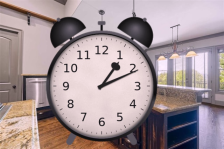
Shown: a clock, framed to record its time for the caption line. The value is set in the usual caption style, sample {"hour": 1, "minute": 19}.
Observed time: {"hour": 1, "minute": 11}
